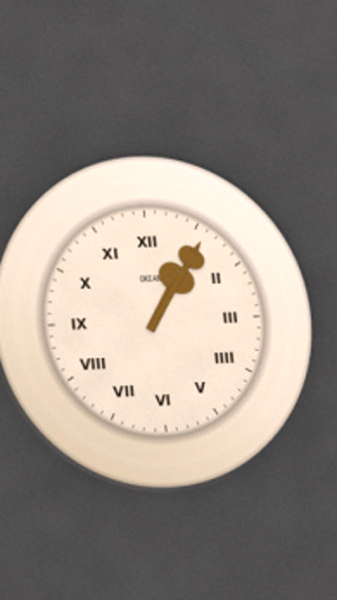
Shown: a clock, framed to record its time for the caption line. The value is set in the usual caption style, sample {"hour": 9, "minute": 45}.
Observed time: {"hour": 1, "minute": 6}
